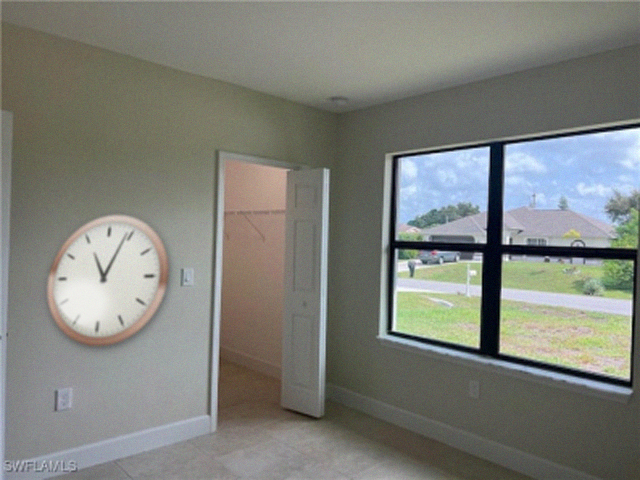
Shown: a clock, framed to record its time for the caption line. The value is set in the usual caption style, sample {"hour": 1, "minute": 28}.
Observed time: {"hour": 11, "minute": 4}
